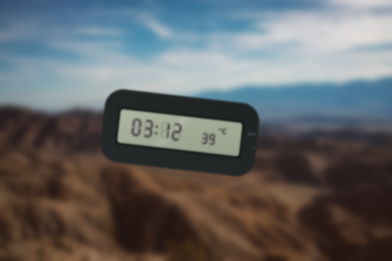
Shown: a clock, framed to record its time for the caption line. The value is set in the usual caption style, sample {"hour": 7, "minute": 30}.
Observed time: {"hour": 3, "minute": 12}
